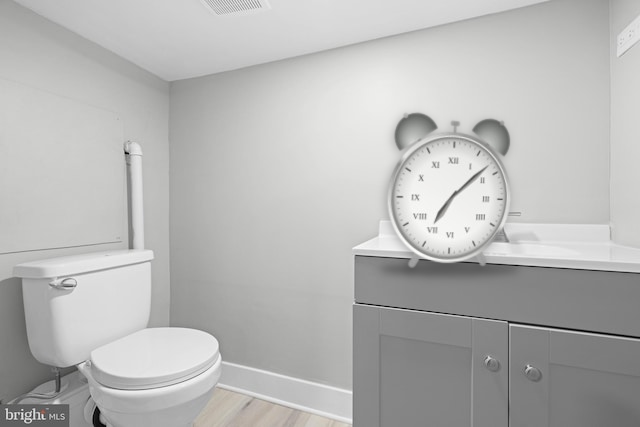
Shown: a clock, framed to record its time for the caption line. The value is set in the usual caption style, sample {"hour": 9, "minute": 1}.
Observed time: {"hour": 7, "minute": 8}
